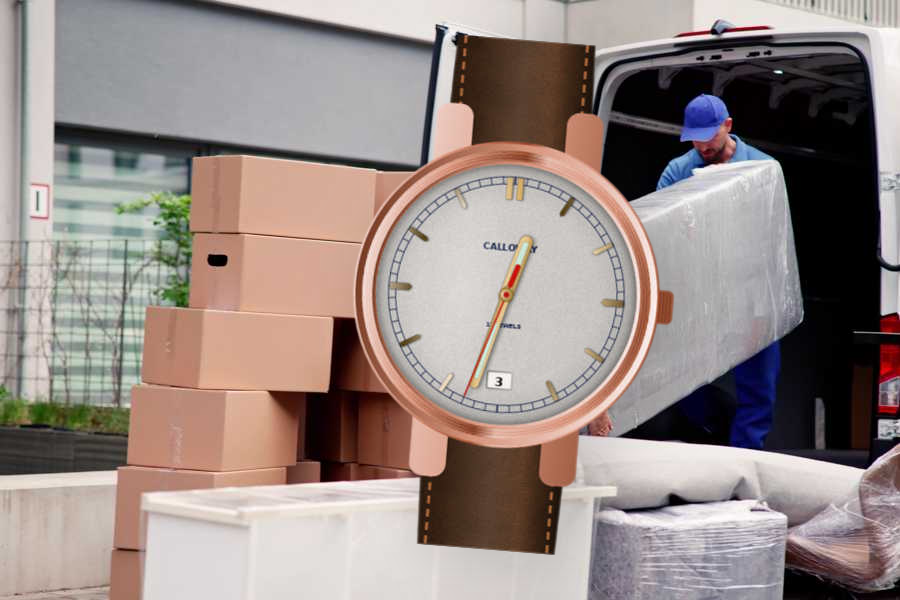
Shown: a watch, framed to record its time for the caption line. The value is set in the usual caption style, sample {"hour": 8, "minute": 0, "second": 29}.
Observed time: {"hour": 12, "minute": 32, "second": 33}
